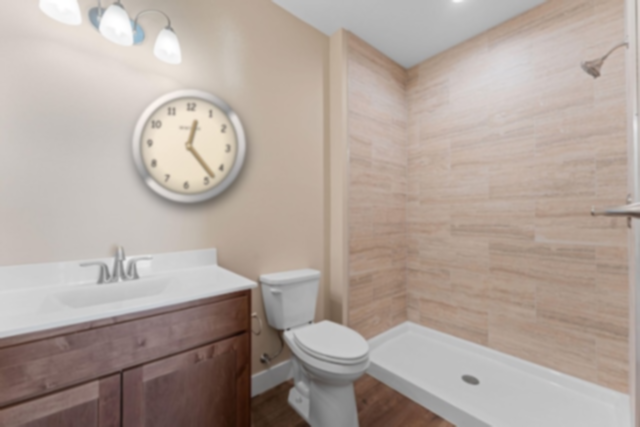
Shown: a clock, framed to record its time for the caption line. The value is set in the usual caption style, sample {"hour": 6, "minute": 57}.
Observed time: {"hour": 12, "minute": 23}
